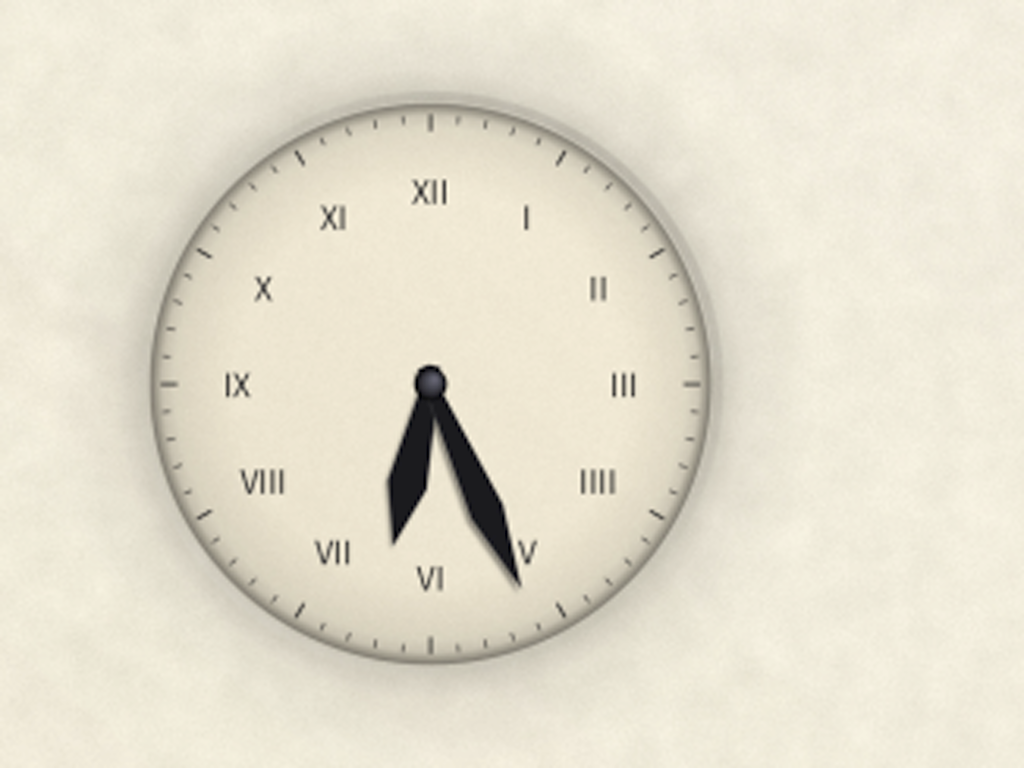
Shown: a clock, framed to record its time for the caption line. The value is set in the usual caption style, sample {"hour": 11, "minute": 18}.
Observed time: {"hour": 6, "minute": 26}
